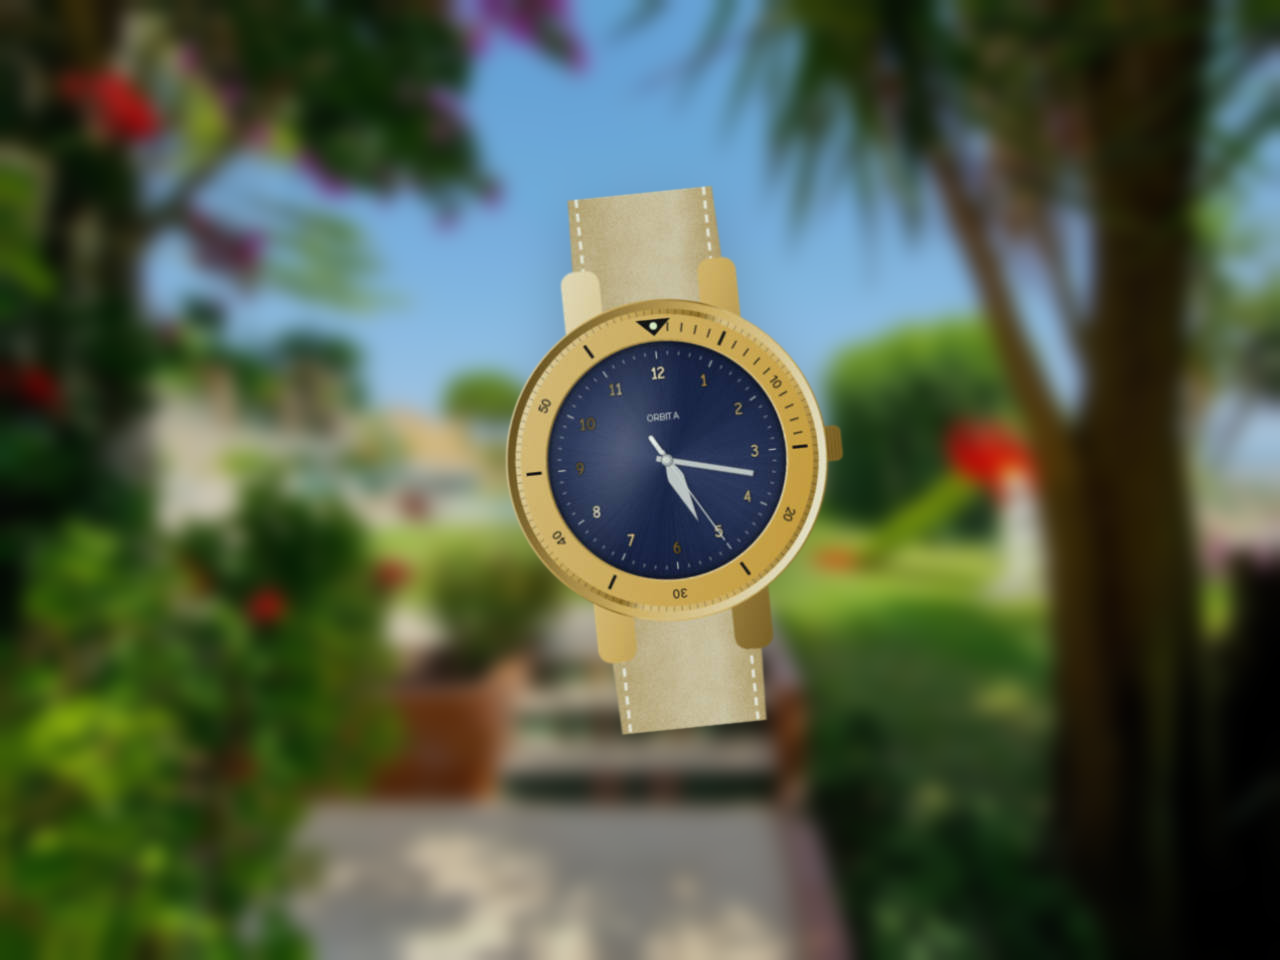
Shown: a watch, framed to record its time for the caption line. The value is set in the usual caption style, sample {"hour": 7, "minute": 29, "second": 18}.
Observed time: {"hour": 5, "minute": 17, "second": 25}
